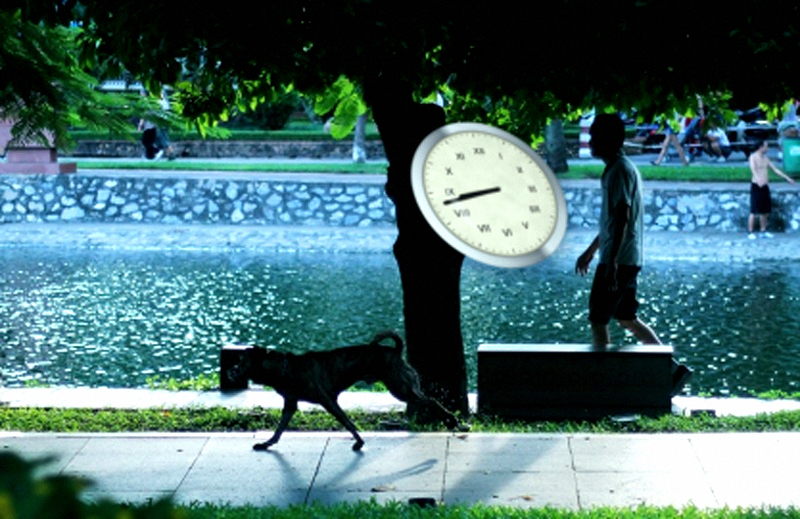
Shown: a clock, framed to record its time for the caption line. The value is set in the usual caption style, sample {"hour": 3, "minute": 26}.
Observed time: {"hour": 8, "minute": 43}
